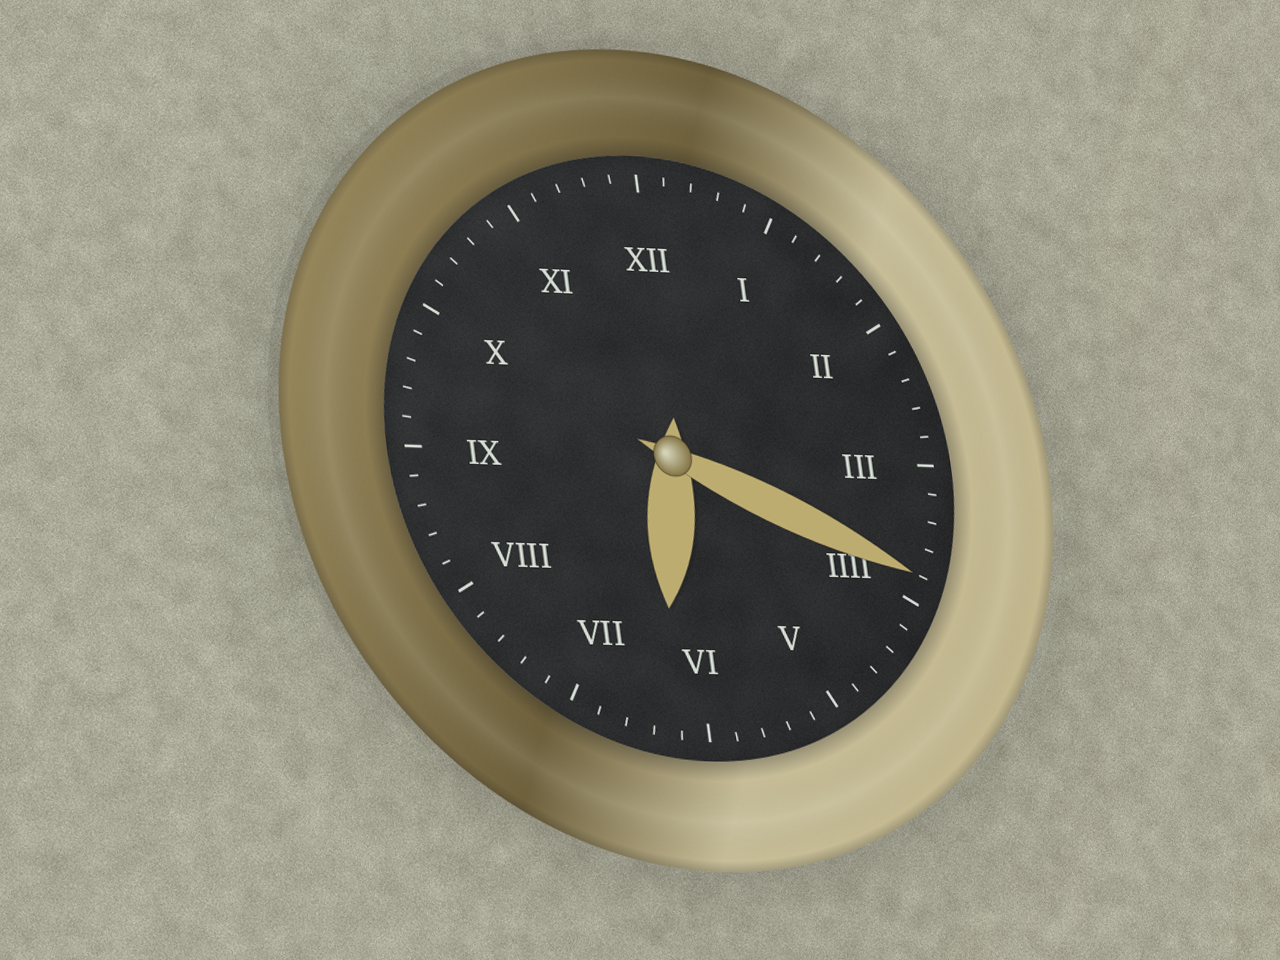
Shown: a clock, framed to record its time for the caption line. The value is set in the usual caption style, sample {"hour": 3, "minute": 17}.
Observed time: {"hour": 6, "minute": 19}
